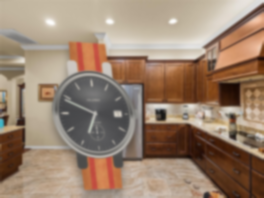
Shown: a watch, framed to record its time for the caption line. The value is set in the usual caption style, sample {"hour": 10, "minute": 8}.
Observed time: {"hour": 6, "minute": 49}
